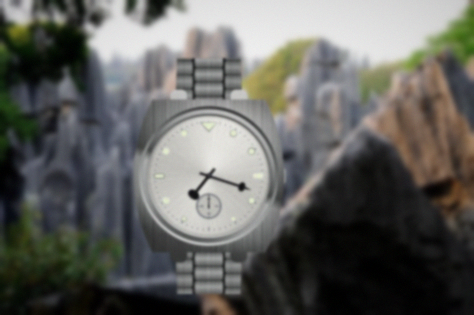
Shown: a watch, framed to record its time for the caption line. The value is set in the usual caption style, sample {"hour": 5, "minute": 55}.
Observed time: {"hour": 7, "minute": 18}
